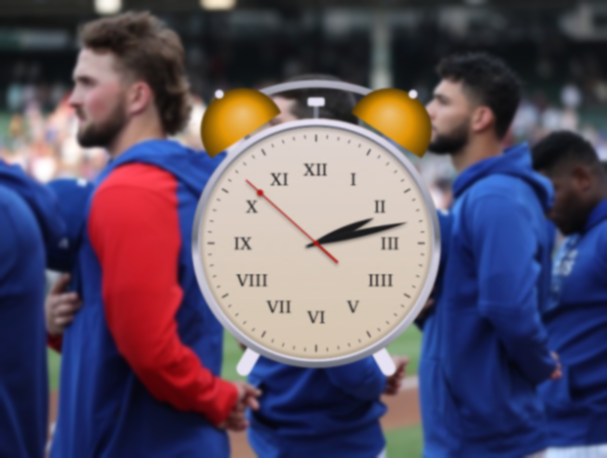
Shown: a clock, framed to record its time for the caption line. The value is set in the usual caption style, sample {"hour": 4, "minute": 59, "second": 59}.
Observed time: {"hour": 2, "minute": 12, "second": 52}
